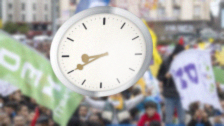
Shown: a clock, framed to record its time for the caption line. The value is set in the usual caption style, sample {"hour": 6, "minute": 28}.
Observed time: {"hour": 8, "minute": 40}
